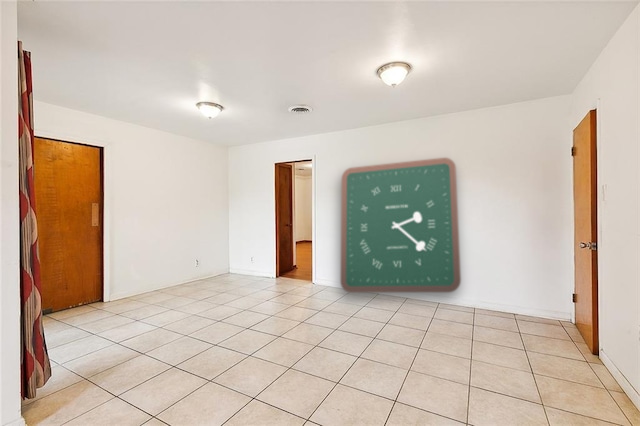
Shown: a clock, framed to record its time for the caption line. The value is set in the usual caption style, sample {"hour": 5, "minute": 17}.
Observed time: {"hour": 2, "minute": 22}
